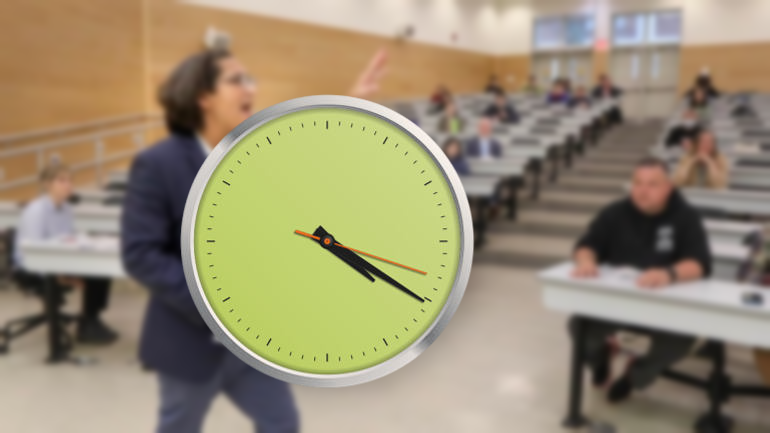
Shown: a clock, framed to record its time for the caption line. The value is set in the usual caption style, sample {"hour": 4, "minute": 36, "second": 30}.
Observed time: {"hour": 4, "minute": 20, "second": 18}
